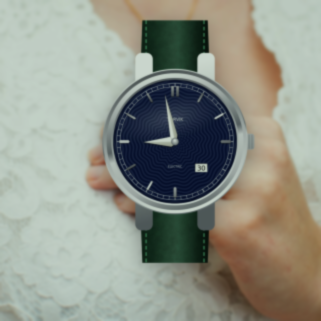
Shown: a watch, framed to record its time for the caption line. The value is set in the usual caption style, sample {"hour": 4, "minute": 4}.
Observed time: {"hour": 8, "minute": 58}
